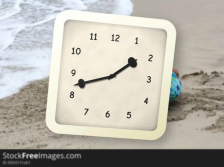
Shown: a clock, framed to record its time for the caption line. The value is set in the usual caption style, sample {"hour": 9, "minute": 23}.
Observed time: {"hour": 1, "minute": 42}
